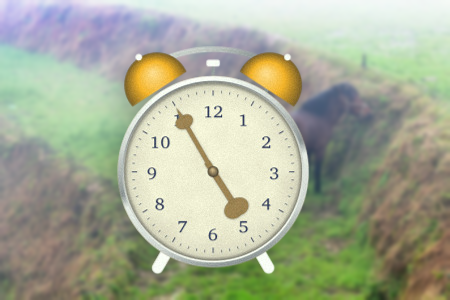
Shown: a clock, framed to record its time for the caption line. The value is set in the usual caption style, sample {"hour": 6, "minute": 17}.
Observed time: {"hour": 4, "minute": 55}
